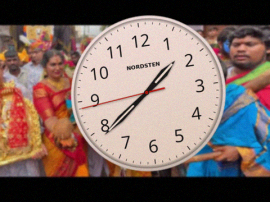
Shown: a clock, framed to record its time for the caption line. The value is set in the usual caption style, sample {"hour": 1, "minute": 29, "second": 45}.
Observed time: {"hour": 1, "minute": 38, "second": 44}
